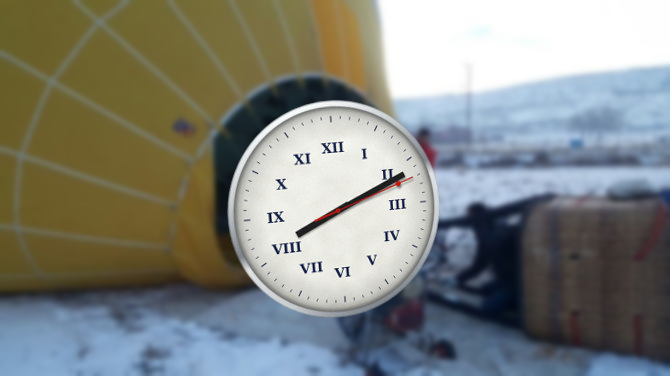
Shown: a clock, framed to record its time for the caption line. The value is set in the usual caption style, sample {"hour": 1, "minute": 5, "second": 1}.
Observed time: {"hour": 8, "minute": 11, "second": 12}
